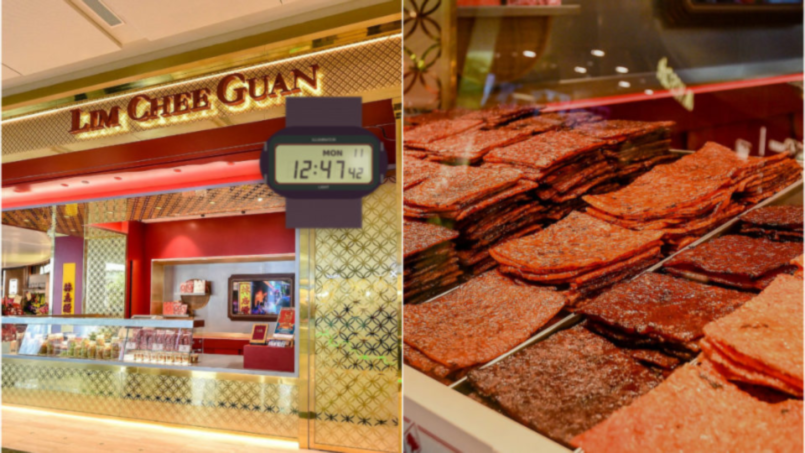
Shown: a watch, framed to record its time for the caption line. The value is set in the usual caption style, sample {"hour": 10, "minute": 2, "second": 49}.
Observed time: {"hour": 12, "minute": 47, "second": 42}
